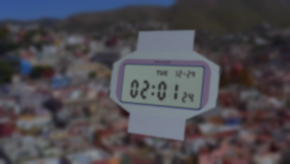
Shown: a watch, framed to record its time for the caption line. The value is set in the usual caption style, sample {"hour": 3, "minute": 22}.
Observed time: {"hour": 2, "minute": 1}
